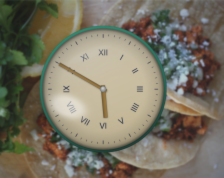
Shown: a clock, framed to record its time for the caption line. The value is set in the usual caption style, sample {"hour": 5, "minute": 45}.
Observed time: {"hour": 5, "minute": 50}
